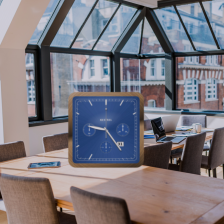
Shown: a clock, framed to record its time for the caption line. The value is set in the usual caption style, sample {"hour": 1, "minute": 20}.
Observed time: {"hour": 9, "minute": 24}
